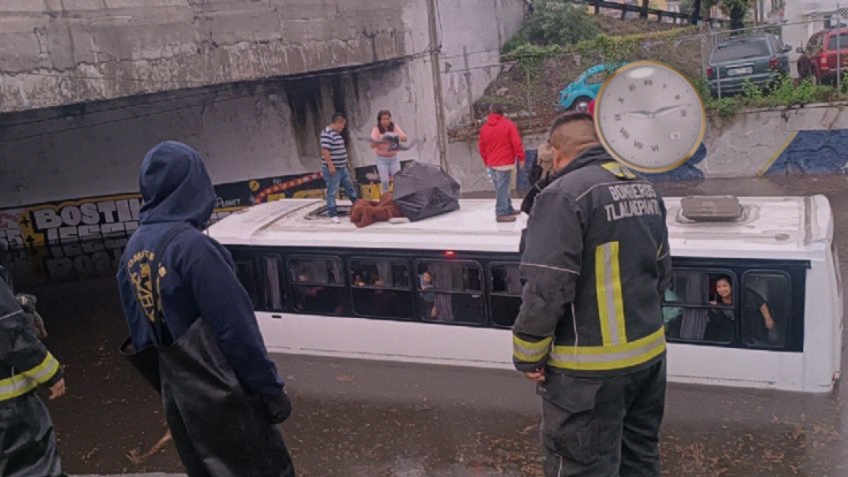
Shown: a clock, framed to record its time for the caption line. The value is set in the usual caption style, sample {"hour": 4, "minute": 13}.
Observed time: {"hour": 9, "minute": 13}
